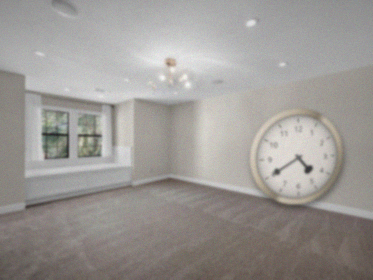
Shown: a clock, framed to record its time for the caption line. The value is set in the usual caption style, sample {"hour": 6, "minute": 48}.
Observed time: {"hour": 4, "minute": 40}
